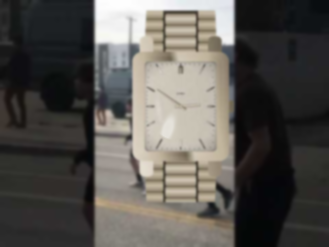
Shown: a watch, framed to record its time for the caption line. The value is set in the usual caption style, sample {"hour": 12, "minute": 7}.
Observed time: {"hour": 2, "minute": 51}
